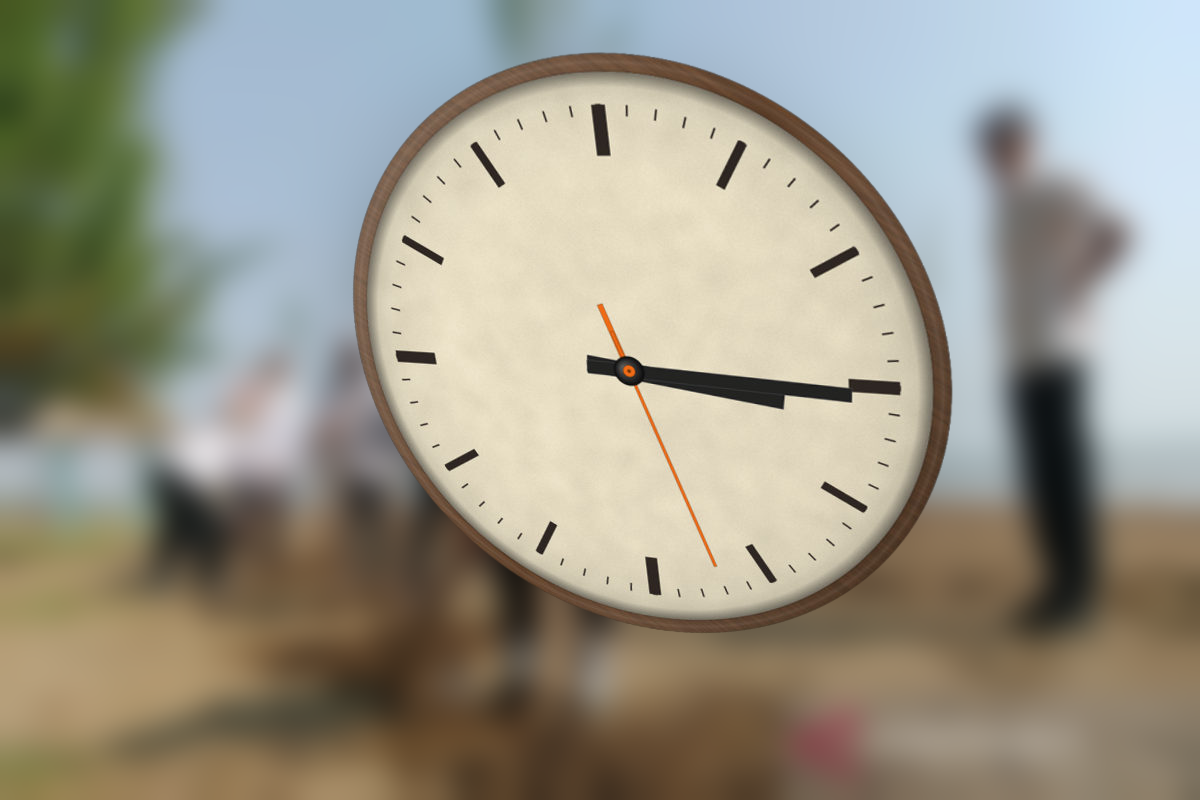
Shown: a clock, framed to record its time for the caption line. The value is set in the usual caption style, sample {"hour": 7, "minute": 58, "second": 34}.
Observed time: {"hour": 3, "minute": 15, "second": 27}
